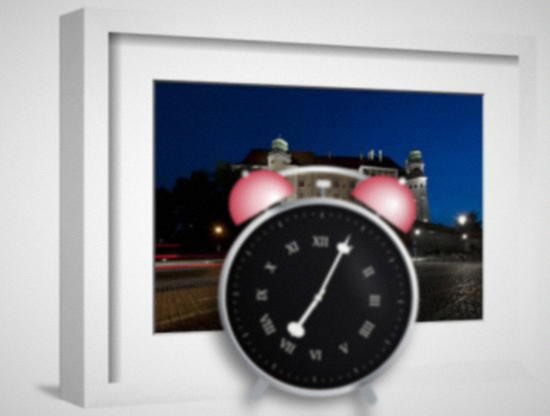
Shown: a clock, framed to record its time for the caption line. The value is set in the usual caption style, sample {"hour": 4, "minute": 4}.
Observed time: {"hour": 7, "minute": 4}
